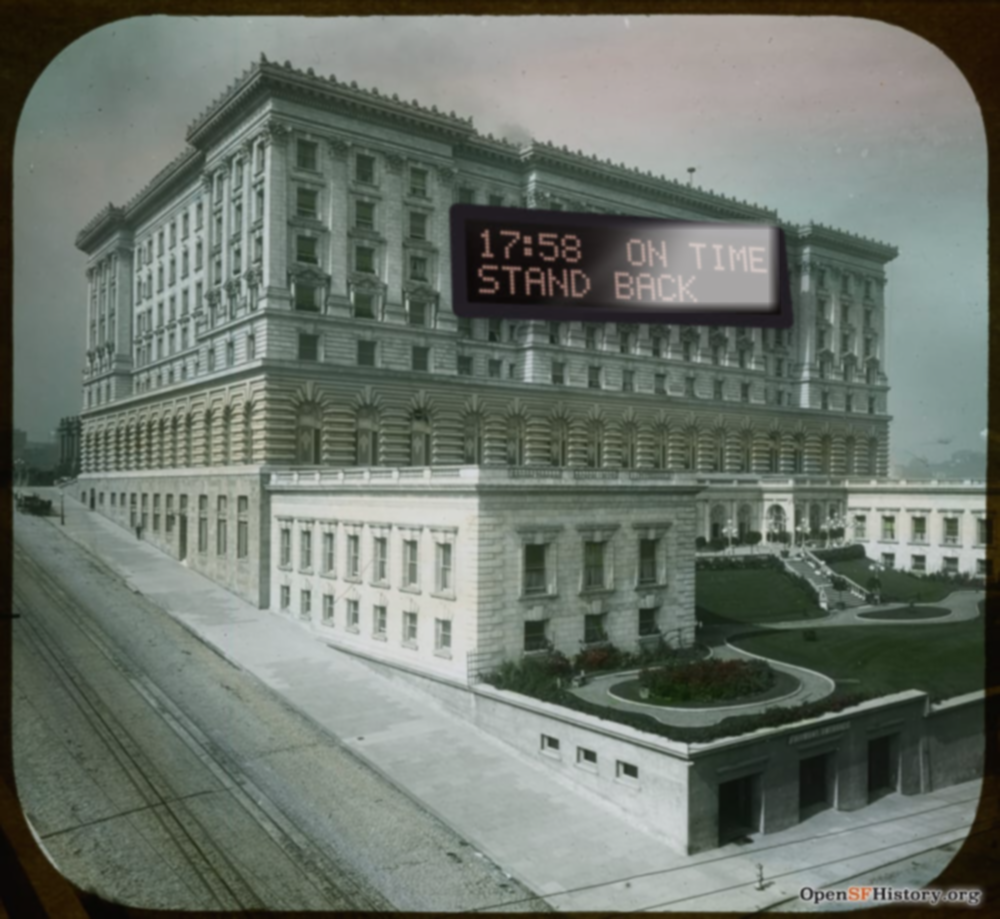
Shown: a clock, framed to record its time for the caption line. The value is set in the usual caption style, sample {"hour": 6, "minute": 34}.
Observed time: {"hour": 17, "minute": 58}
